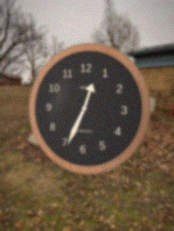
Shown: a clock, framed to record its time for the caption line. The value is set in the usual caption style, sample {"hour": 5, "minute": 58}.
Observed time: {"hour": 12, "minute": 34}
